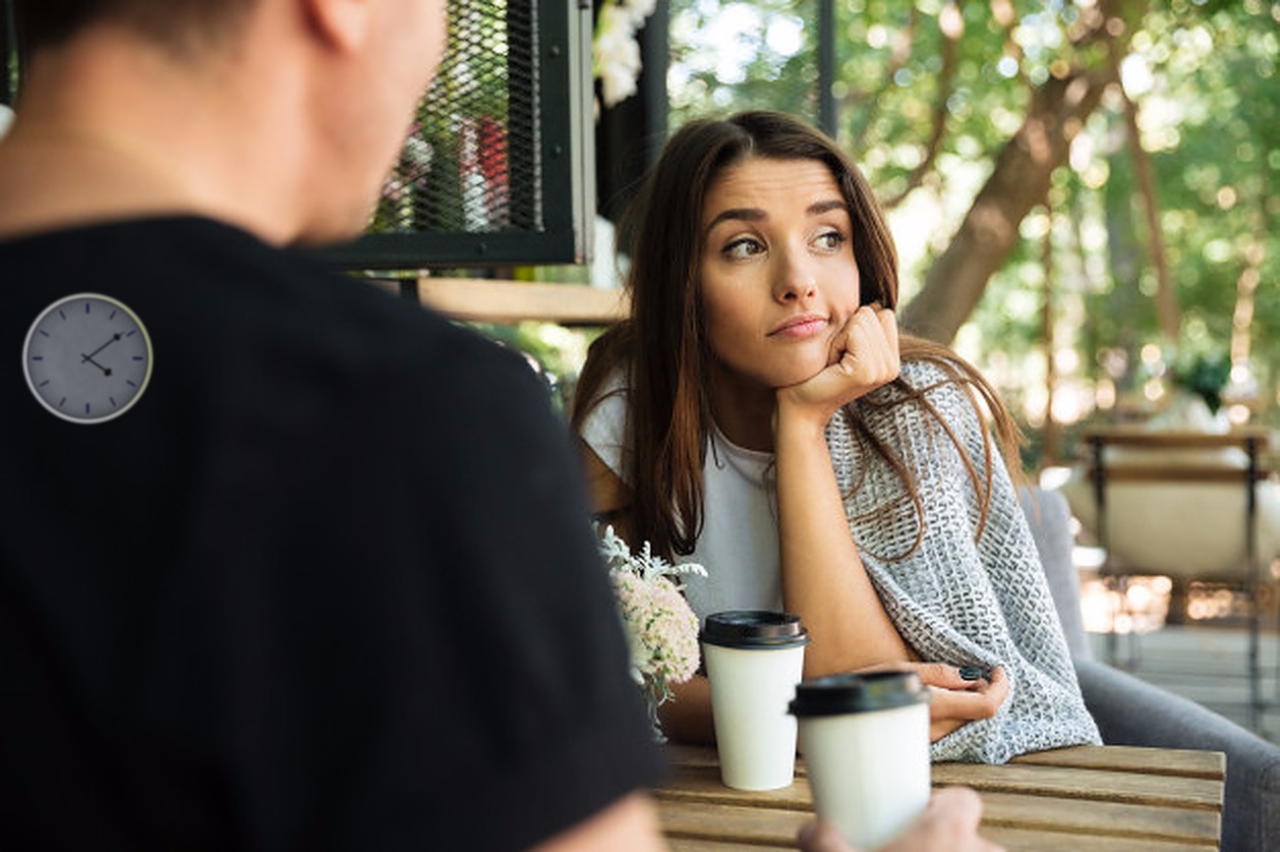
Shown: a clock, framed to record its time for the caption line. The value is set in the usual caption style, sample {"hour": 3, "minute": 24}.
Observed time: {"hour": 4, "minute": 9}
